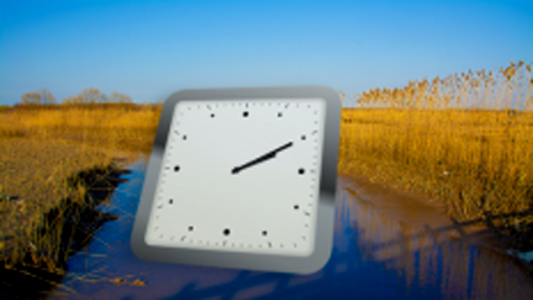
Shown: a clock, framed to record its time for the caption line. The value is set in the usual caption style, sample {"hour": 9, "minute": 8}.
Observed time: {"hour": 2, "minute": 10}
